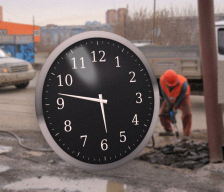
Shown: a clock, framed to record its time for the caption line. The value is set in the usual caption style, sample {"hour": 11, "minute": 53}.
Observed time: {"hour": 5, "minute": 47}
